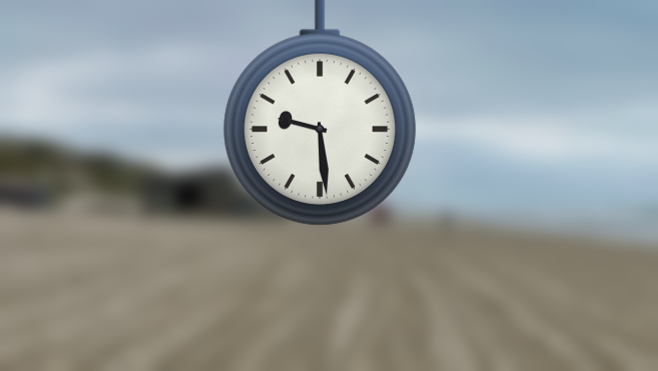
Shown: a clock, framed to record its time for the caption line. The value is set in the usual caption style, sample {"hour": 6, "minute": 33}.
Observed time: {"hour": 9, "minute": 29}
